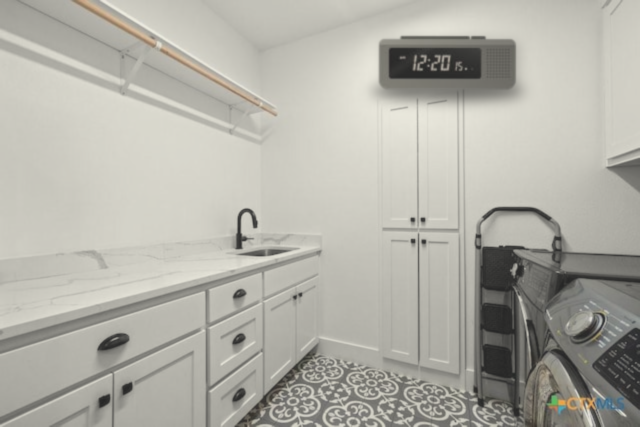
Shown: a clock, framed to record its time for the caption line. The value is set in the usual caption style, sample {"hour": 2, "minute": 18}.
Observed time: {"hour": 12, "minute": 20}
